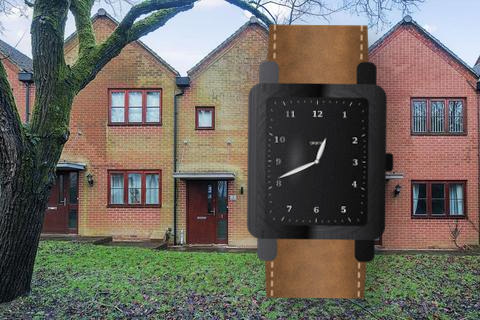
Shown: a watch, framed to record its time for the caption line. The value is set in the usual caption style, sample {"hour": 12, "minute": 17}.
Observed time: {"hour": 12, "minute": 41}
